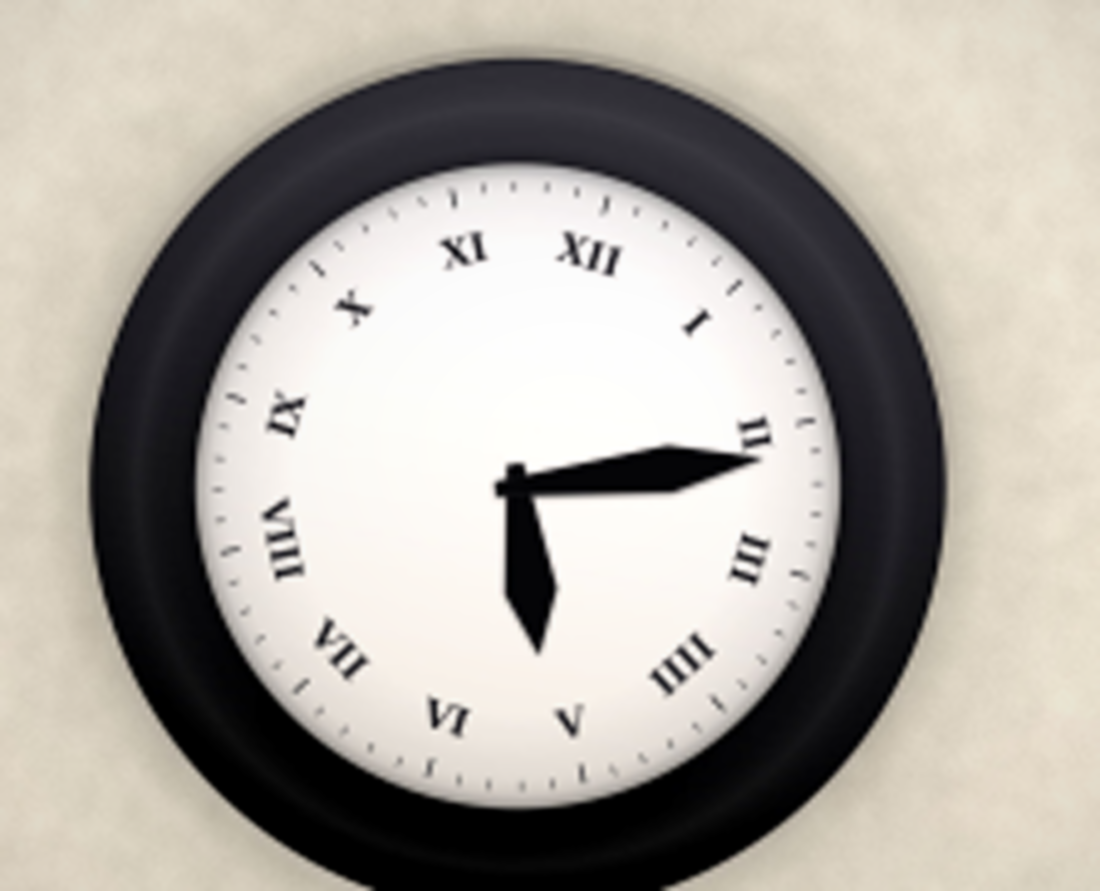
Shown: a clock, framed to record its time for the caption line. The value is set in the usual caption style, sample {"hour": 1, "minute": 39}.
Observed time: {"hour": 5, "minute": 11}
